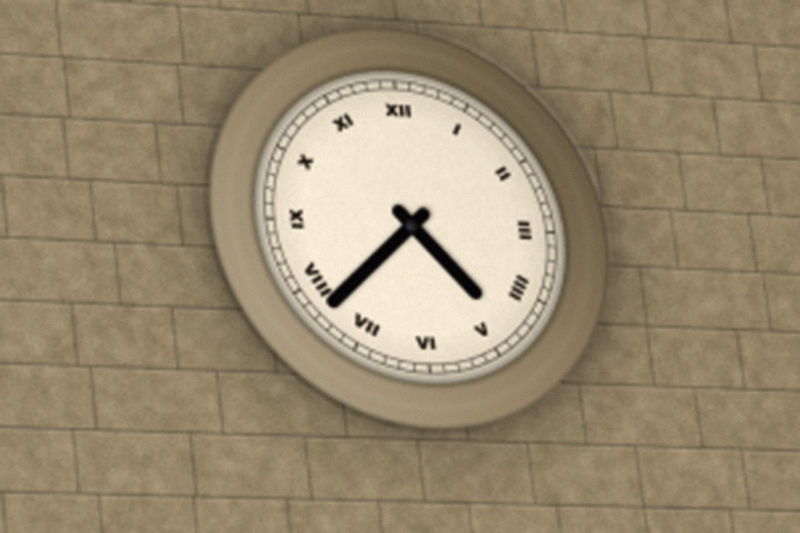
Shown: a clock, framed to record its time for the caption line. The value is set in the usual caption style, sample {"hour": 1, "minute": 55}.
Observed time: {"hour": 4, "minute": 38}
